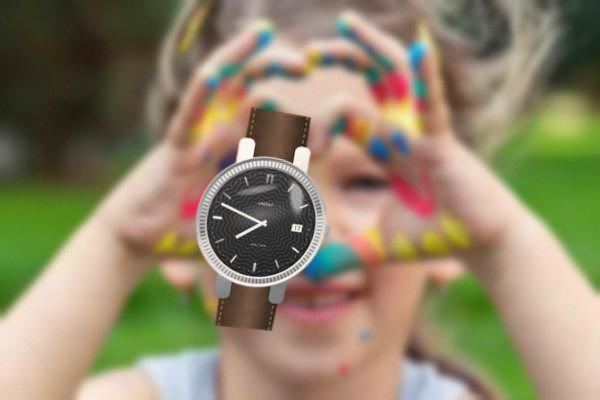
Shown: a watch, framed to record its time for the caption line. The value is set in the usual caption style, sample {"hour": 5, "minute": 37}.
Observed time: {"hour": 7, "minute": 48}
